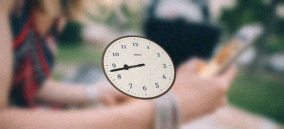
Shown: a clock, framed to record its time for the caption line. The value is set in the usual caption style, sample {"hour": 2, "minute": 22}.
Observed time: {"hour": 8, "minute": 43}
